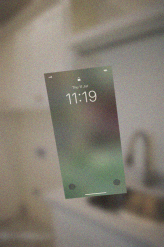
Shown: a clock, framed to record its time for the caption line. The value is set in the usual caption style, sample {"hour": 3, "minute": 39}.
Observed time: {"hour": 11, "minute": 19}
